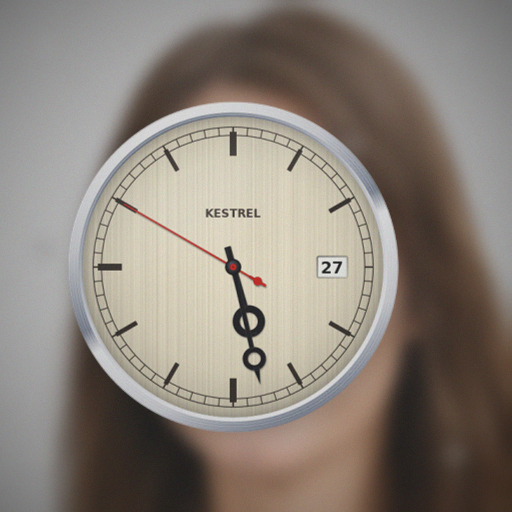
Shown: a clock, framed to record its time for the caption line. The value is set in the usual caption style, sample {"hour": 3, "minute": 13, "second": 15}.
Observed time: {"hour": 5, "minute": 27, "second": 50}
